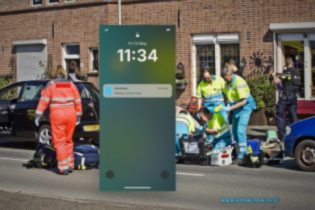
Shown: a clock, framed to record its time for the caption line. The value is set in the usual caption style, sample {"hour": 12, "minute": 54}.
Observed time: {"hour": 11, "minute": 34}
